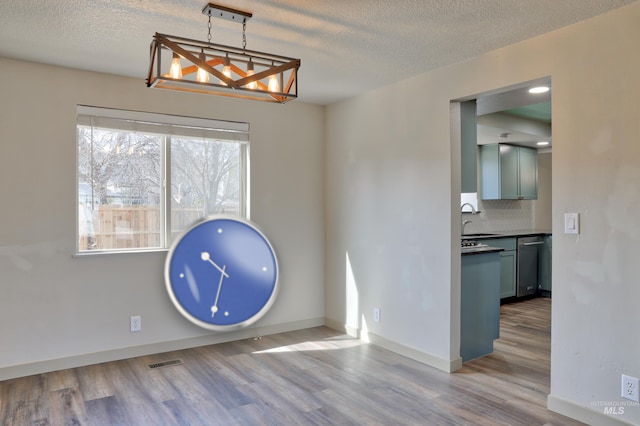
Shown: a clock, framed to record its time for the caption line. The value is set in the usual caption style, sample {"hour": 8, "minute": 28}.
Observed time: {"hour": 10, "minute": 33}
